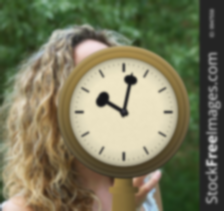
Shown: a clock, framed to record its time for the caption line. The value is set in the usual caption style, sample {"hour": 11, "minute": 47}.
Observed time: {"hour": 10, "minute": 2}
